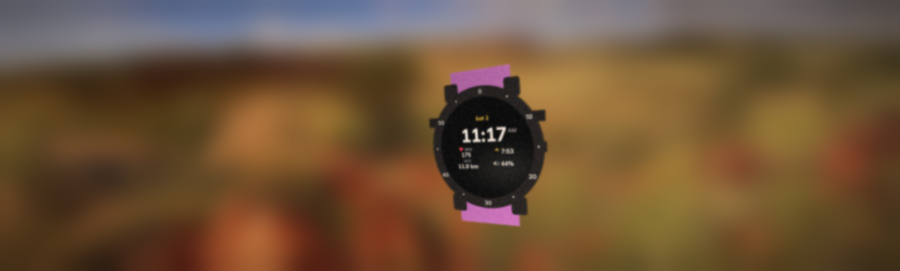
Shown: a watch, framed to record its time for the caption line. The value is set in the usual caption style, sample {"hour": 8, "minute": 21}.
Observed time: {"hour": 11, "minute": 17}
